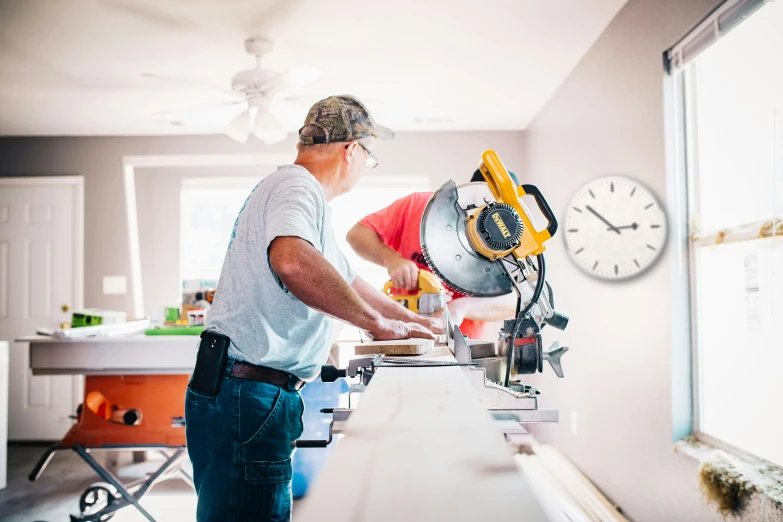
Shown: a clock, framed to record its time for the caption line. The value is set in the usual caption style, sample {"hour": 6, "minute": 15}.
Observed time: {"hour": 2, "minute": 52}
